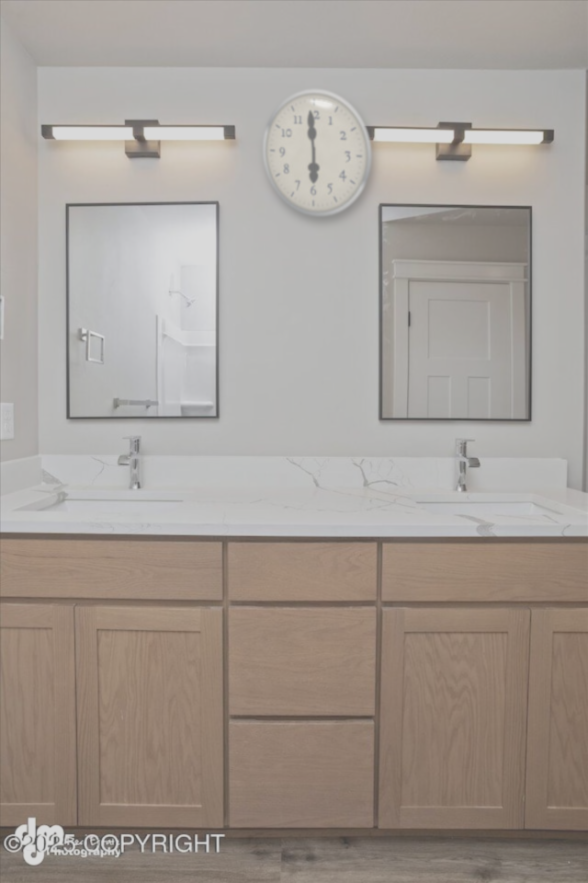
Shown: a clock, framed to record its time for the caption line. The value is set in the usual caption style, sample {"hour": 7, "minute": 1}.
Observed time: {"hour": 5, "minute": 59}
